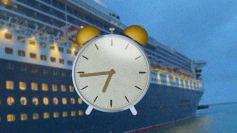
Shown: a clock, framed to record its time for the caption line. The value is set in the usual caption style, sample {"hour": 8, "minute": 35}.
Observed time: {"hour": 6, "minute": 44}
